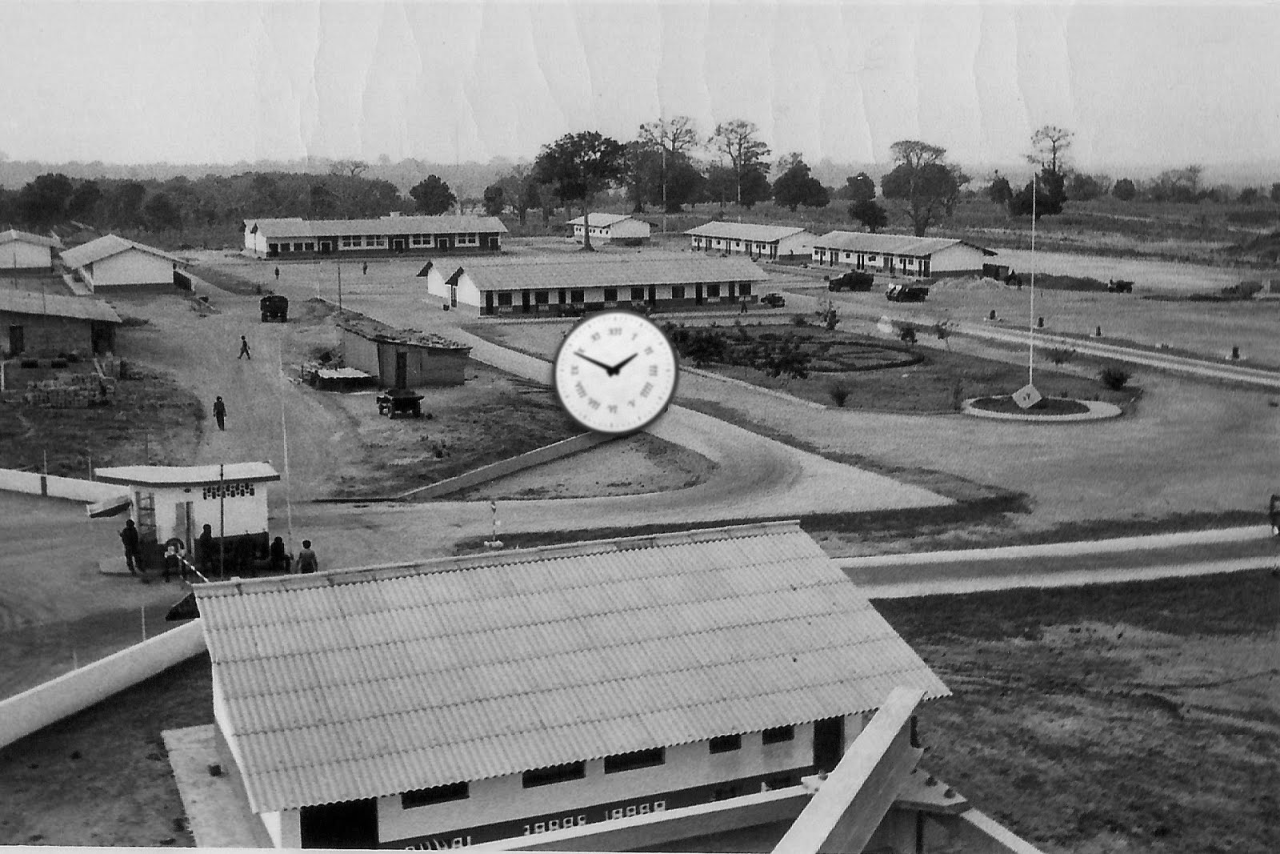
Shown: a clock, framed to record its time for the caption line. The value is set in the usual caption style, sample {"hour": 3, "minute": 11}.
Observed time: {"hour": 1, "minute": 49}
